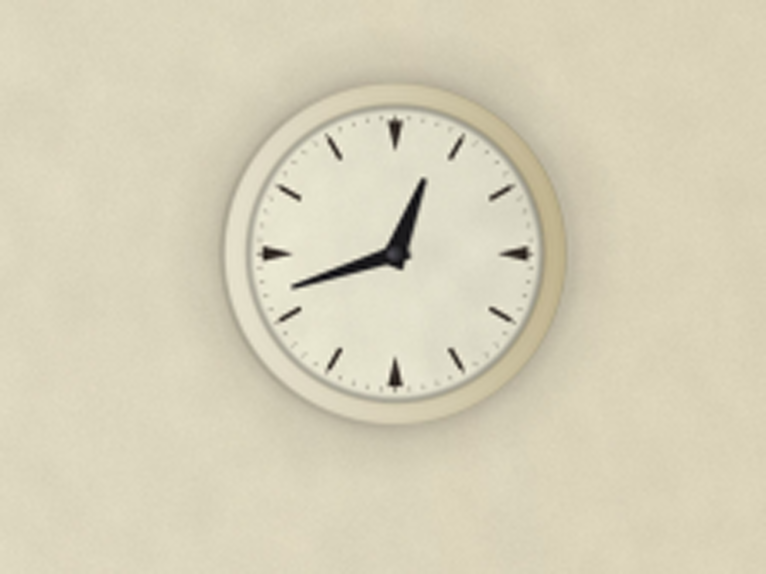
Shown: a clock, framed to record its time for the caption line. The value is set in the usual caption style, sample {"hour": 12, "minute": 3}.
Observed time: {"hour": 12, "minute": 42}
